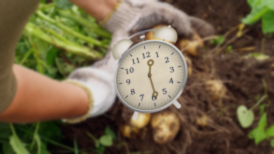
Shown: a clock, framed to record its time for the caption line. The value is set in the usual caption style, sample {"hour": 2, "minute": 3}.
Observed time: {"hour": 12, "minute": 29}
